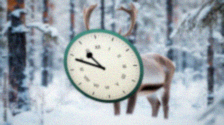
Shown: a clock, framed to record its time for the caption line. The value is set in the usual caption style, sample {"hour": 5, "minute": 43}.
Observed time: {"hour": 10, "minute": 49}
